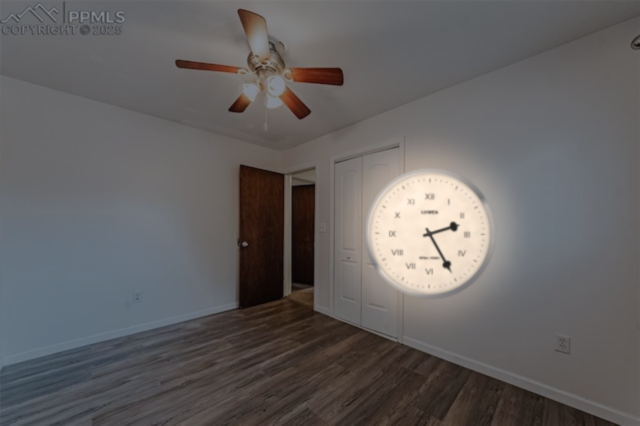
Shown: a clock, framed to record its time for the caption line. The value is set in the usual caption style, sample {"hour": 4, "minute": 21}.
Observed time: {"hour": 2, "minute": 25}
